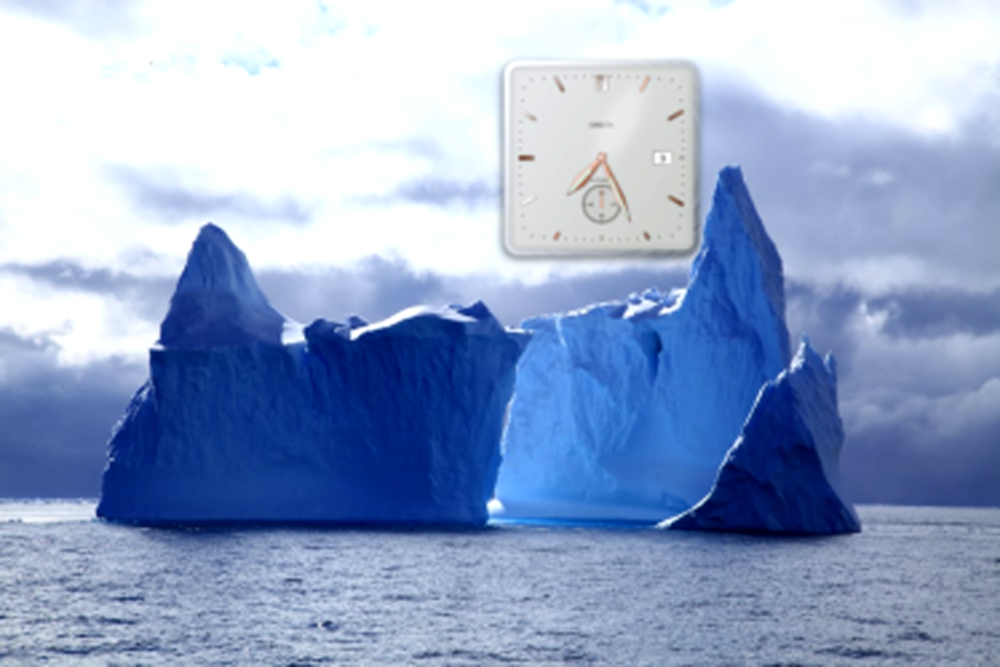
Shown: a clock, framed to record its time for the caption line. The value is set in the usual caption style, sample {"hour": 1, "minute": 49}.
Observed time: {"hour": 7, "minute": 26}
